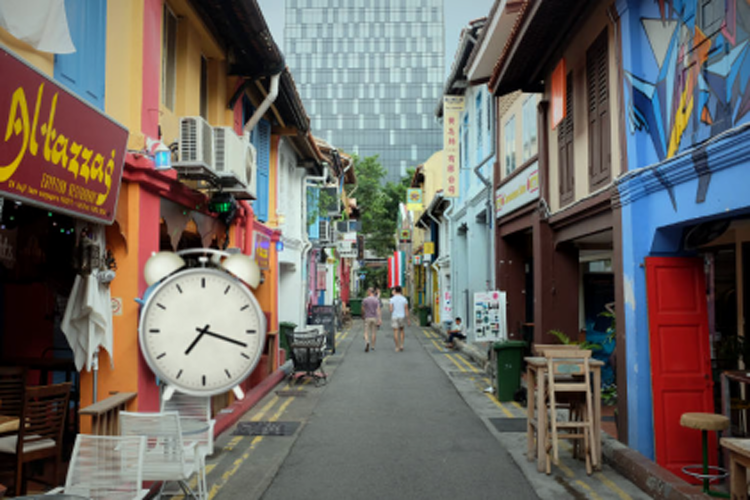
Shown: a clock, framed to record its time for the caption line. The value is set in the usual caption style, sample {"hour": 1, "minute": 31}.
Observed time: {"hour": 7, "minute": 18}
